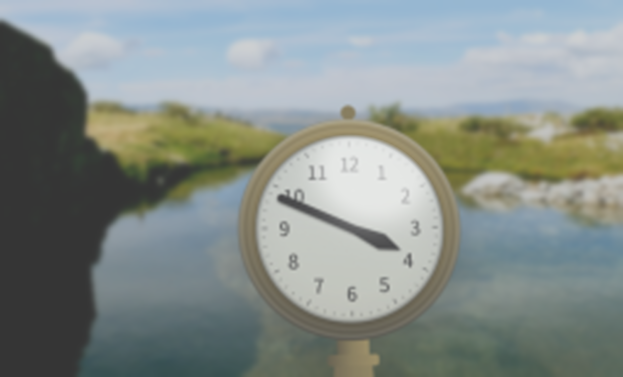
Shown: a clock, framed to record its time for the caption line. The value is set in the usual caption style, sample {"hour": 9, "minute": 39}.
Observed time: {"hour": 3, "minute": 49}
